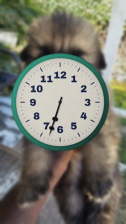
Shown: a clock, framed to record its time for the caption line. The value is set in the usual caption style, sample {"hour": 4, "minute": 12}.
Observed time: {"hour": 6, "minute": 33}
